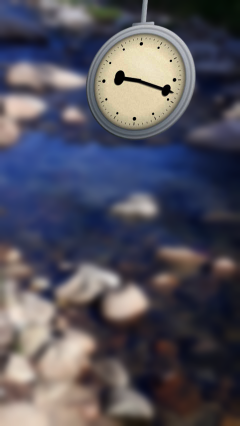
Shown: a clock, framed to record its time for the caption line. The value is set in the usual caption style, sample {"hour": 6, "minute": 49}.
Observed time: {"hour": 9, "minute": 18}
